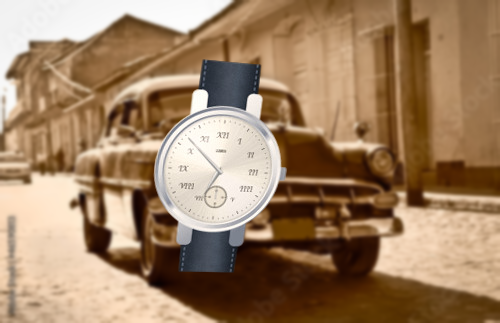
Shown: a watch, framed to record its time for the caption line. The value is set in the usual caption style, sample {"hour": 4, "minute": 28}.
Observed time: {"hour": 6, "minute": 52}
